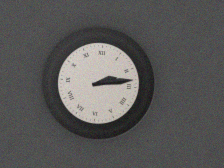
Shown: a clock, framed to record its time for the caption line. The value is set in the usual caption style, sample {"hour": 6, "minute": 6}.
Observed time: {"hour": 2, "minute": 13}
